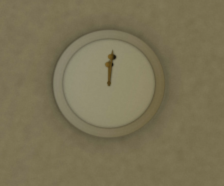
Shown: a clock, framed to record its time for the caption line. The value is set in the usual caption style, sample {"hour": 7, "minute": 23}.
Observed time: {"hour": 12, "minute": 1}
